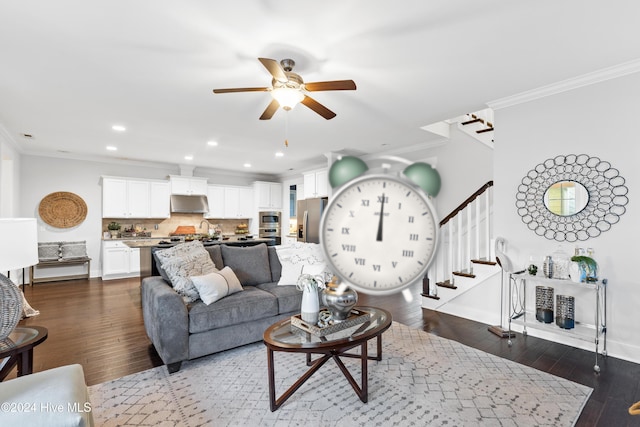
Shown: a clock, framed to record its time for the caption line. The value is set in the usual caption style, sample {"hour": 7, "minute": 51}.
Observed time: {"hour": 12, "minute": 0}
